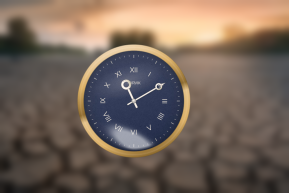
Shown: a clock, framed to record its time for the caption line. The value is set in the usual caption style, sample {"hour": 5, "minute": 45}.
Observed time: {"hour": 11, "minute": 10}
